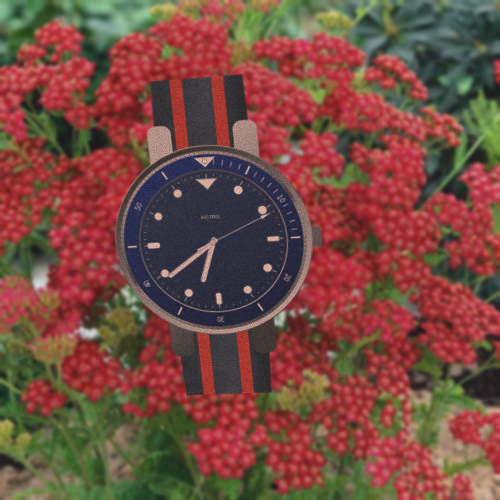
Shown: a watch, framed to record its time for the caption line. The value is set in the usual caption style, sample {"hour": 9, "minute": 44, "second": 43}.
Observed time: {"hour": 6, "minute": 39, "second": 11}
